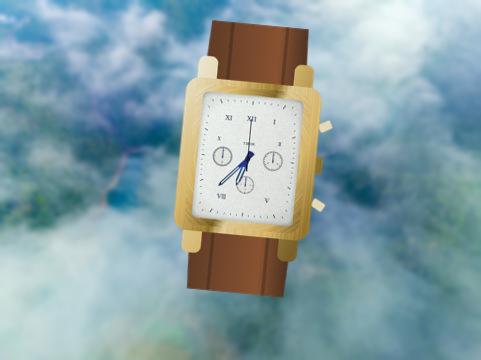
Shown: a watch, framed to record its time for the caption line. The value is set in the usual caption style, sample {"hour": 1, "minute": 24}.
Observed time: {"hour": 6, "minute": 37}
